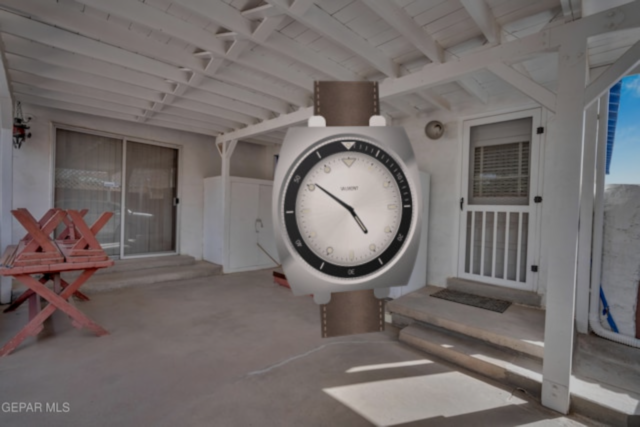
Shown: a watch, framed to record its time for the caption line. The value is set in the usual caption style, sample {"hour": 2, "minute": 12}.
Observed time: {"hour": 4, "minute": 51}
